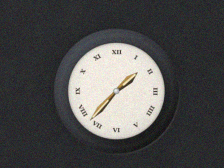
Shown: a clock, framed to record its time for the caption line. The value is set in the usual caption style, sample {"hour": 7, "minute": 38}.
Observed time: {"hour": 1, "minute": 37}
